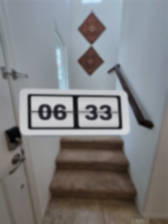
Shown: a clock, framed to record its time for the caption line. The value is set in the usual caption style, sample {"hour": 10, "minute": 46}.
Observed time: {"hour": 6, "minute": 33}
